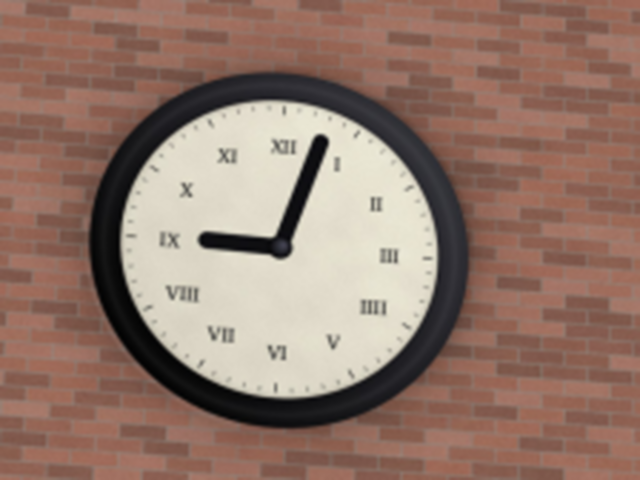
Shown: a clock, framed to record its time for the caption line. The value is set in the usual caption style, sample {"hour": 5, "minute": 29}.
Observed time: {"hour": 9, "minute": 3}
